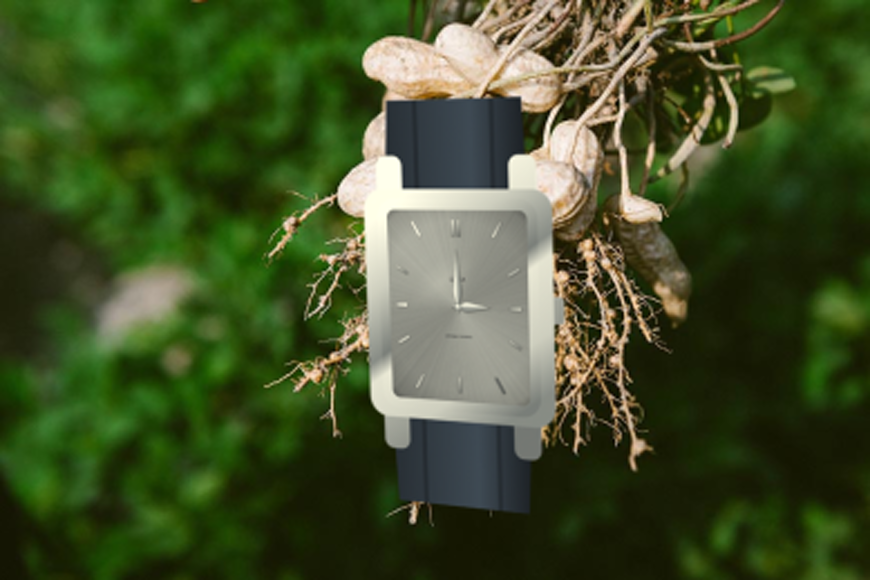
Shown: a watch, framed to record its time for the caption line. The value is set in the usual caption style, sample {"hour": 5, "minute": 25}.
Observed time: {"hour": 3, "minute": 0}
